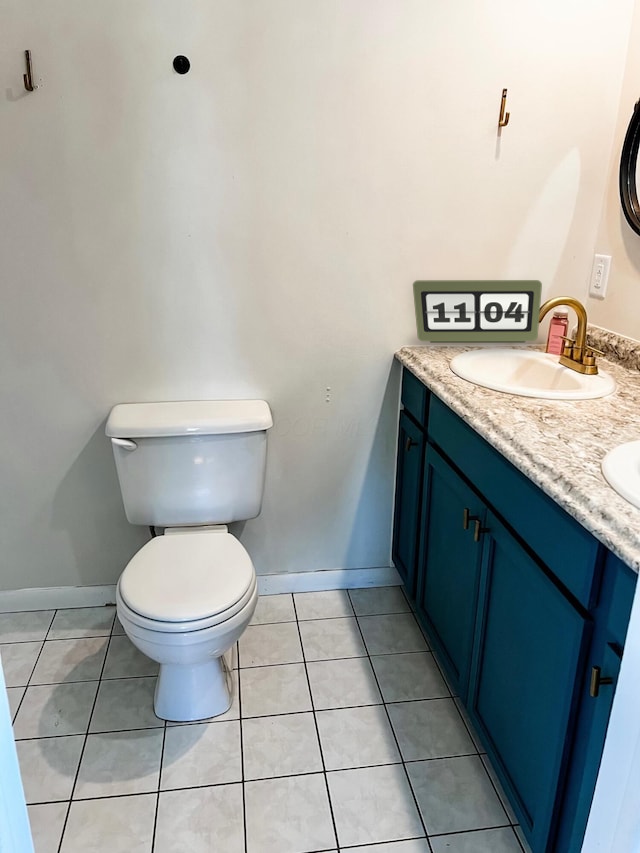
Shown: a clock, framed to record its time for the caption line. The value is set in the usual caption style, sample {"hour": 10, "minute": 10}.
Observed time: {"hour": 11, "minute": 4}
